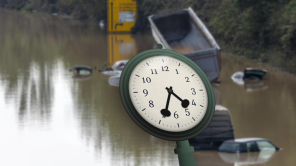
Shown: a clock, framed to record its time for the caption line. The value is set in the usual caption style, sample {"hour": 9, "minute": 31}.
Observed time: {"hour": 4, "minute": 34}
